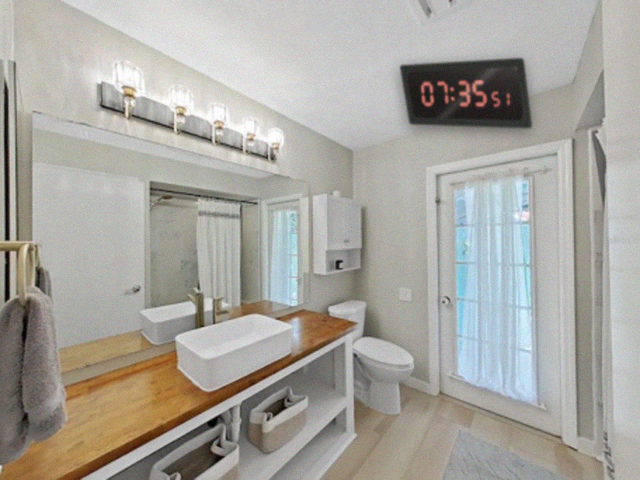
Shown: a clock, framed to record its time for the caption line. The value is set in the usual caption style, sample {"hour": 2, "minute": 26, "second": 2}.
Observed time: {"hour": 7, "minute": 35, "second": 51}
